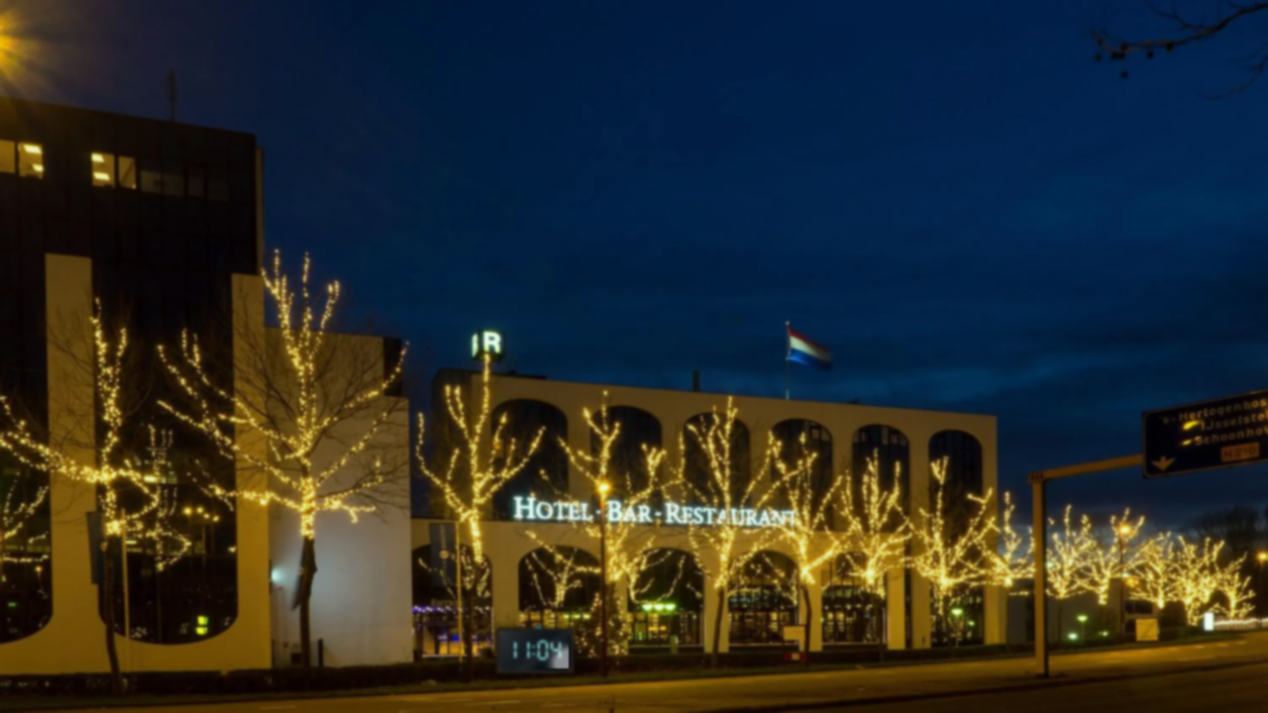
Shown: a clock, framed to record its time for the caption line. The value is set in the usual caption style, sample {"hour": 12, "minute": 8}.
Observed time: {"hour": 11, "minute": 4}
